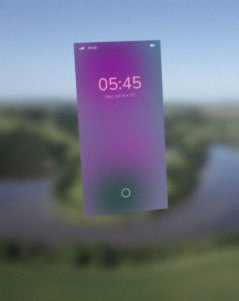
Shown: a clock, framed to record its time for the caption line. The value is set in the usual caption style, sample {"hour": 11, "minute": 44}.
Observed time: {"hour": 5, "minute": 45}
